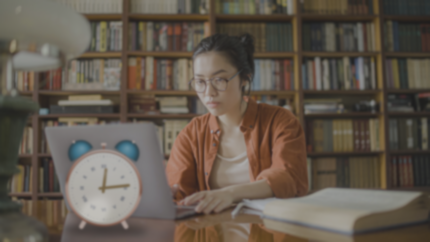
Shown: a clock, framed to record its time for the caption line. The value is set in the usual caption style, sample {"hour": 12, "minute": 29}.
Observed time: {"hour": 12, "minute": 14}
